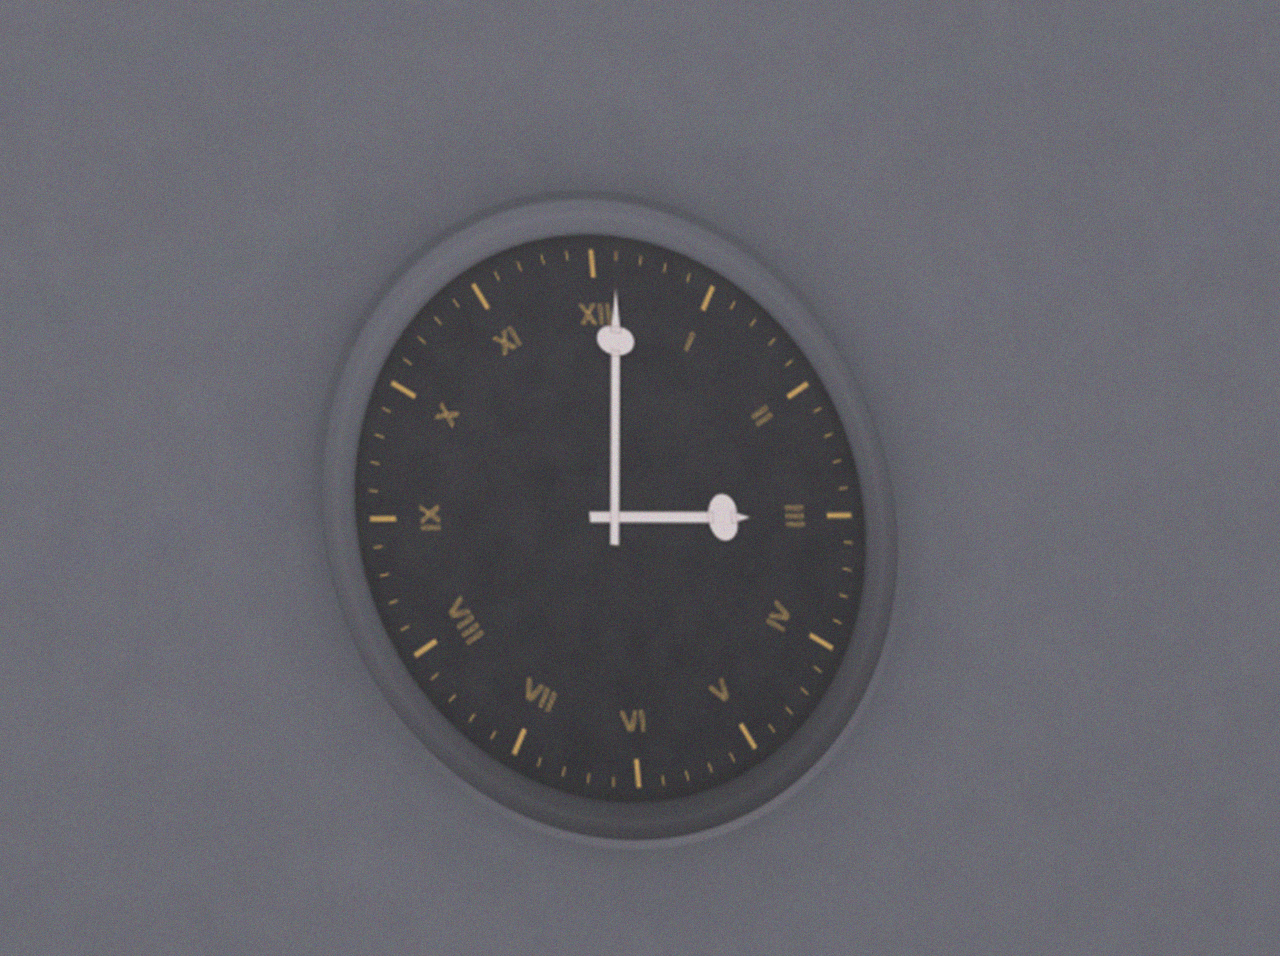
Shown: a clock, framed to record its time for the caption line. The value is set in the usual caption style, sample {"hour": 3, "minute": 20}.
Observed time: {"hour": 3, "minute": 1}
